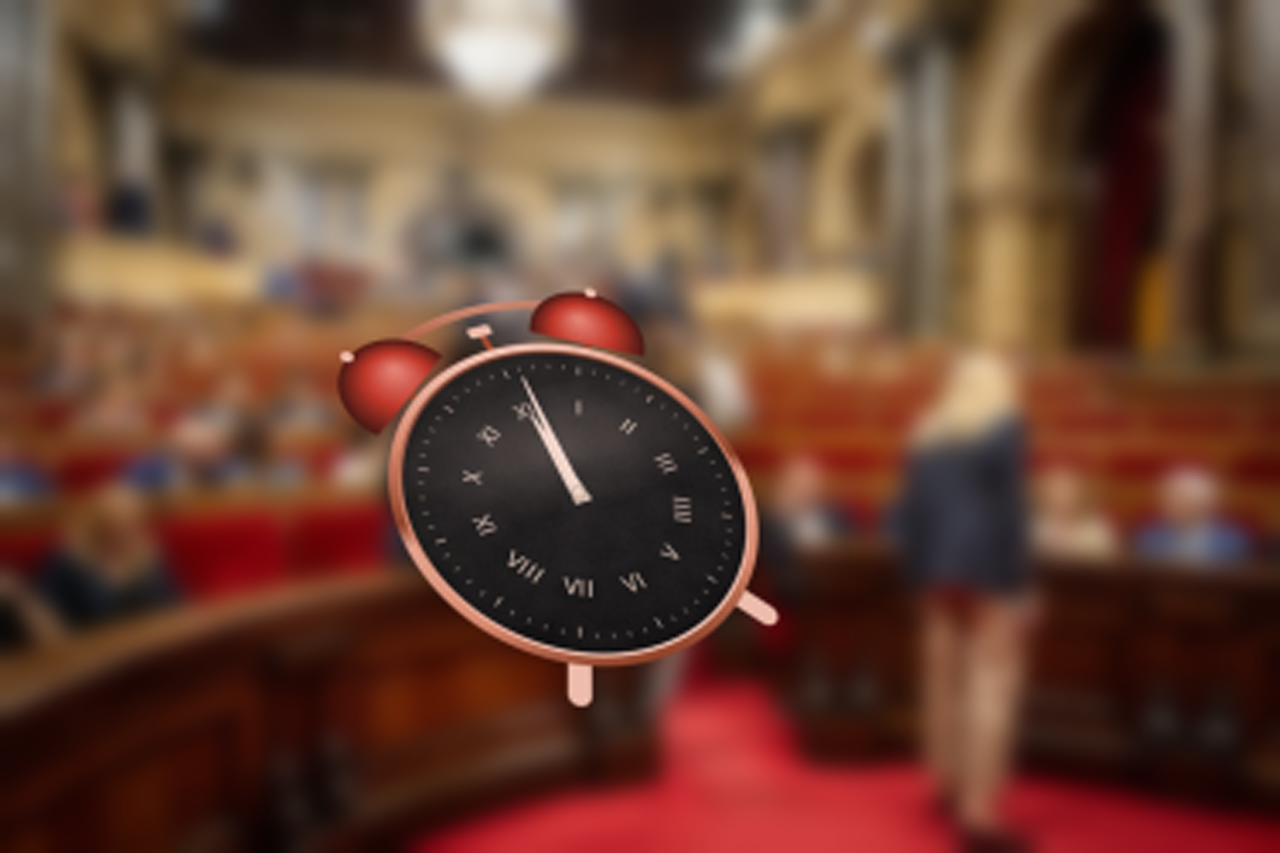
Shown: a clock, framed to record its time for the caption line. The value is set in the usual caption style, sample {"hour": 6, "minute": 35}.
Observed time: {"hour": 12, "minute": 1}
